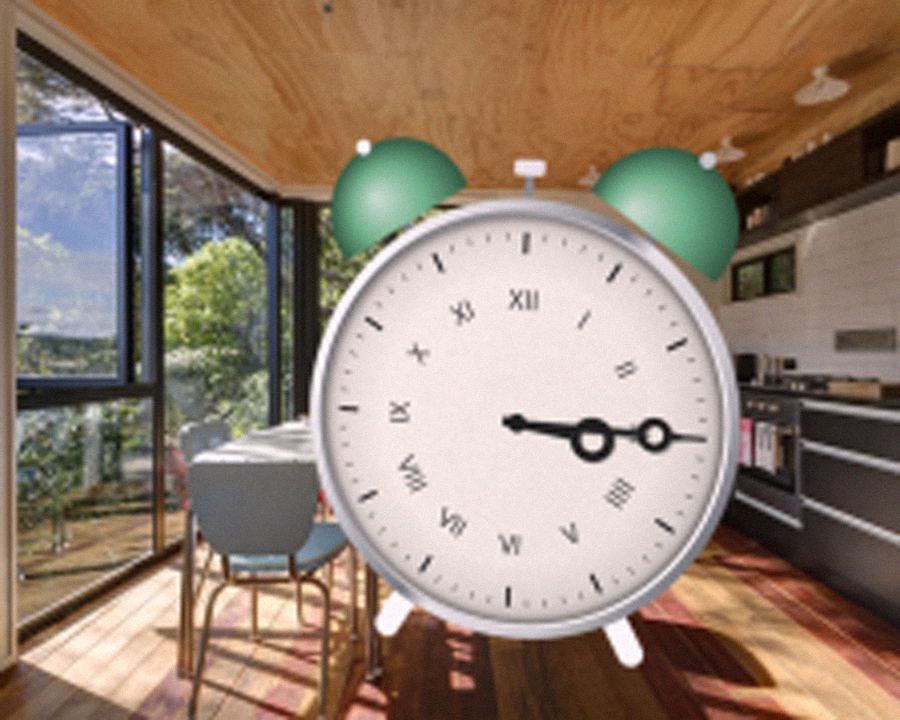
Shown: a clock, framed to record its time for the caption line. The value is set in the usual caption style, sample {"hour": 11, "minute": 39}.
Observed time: {"hour": 3, "minute": 15}
